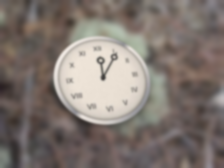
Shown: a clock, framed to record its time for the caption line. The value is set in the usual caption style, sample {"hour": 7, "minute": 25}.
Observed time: {"hour": 12, "minute": 6}
